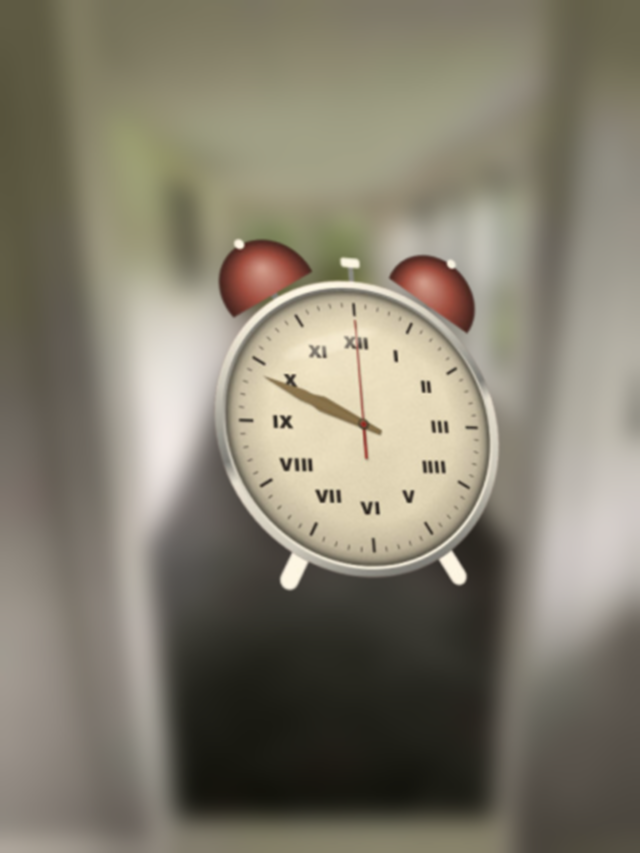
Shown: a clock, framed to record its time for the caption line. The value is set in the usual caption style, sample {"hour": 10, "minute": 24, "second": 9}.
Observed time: {"hour": 9, "minute": 49, "second": 0}
